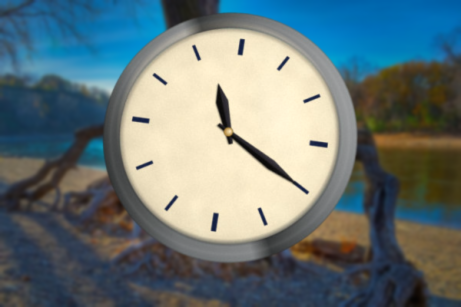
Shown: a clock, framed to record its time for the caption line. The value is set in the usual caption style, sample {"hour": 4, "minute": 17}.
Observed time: {"hour": 11, "minute": 20}
